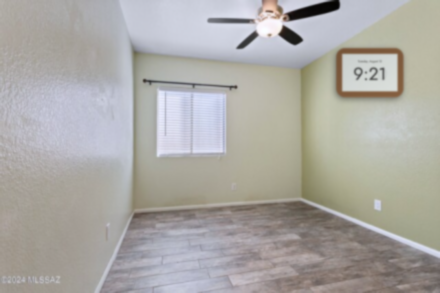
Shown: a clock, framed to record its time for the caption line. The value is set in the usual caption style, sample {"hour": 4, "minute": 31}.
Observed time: {"hour": 9, "minute": 21}
